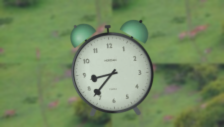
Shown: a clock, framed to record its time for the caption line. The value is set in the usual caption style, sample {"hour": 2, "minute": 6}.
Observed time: {"hour": 8, "minute": 37}
